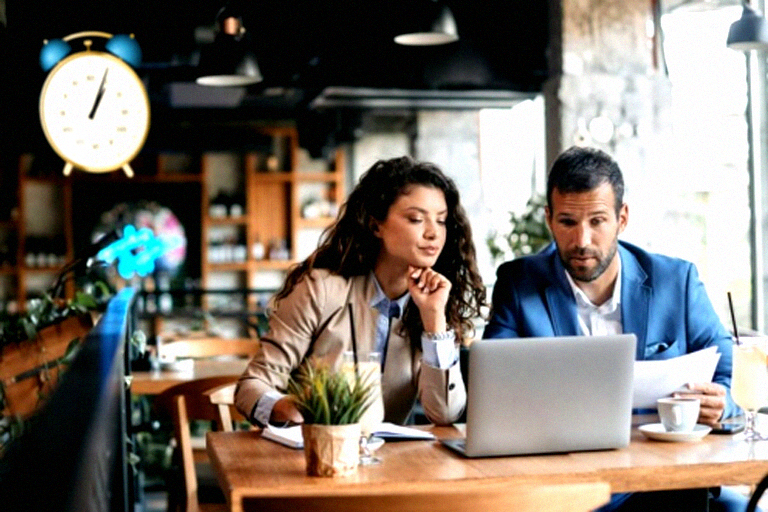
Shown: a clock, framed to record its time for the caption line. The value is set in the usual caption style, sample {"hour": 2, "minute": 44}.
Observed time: {"hour": 1, "minute": 4}
